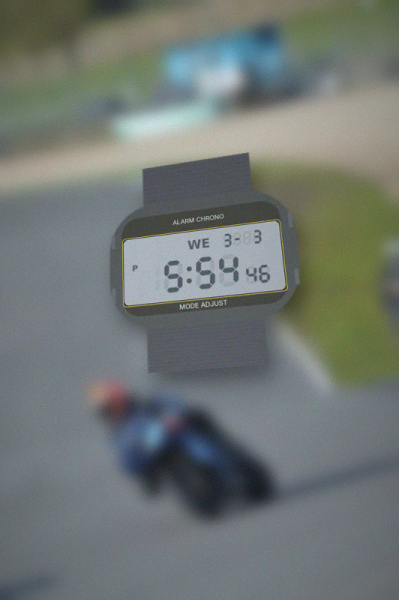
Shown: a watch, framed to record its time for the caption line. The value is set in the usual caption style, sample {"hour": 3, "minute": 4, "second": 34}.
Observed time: {"hour": 5, "minute": 54, "second": 46}
